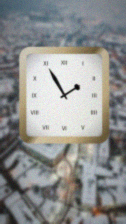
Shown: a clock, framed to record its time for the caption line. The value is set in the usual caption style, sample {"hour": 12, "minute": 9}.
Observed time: {"hour": 1, "minute": 55}
